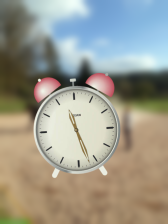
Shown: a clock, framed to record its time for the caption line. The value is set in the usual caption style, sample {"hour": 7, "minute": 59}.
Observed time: {"hour": 11, "minute": 27}
